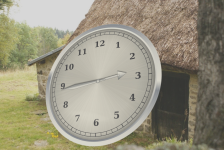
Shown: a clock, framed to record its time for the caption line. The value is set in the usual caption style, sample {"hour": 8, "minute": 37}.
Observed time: {"hour": 2, "minute": 44}
